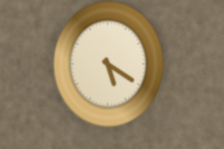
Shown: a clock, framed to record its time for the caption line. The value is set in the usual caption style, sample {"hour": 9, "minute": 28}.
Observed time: {"hour": 5, "minute": 20}
